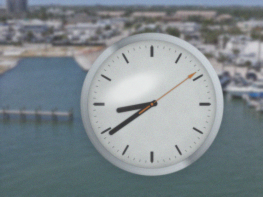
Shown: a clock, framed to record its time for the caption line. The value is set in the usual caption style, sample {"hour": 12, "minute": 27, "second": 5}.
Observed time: {"hour": 8, "minute": 39, "second": 9}
